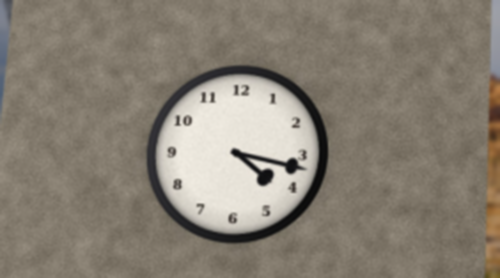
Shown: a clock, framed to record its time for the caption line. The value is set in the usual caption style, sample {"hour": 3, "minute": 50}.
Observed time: {"hour": 4, "minute": 17}
